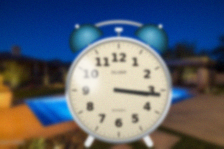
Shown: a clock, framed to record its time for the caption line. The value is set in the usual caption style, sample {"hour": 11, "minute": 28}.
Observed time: {"hour": 3, "minute": 16}
